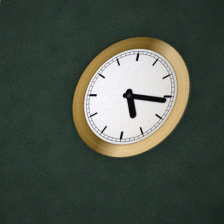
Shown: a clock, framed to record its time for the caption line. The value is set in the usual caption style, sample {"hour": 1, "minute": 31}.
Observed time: {"hour": 5, "minute": 16}
